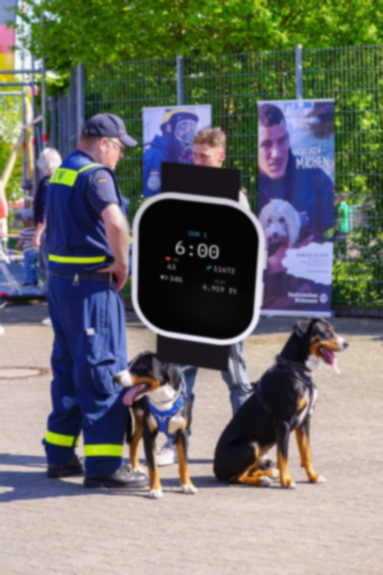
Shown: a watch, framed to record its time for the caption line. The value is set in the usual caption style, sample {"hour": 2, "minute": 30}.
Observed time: {"hour": 6, "minute": 0}
